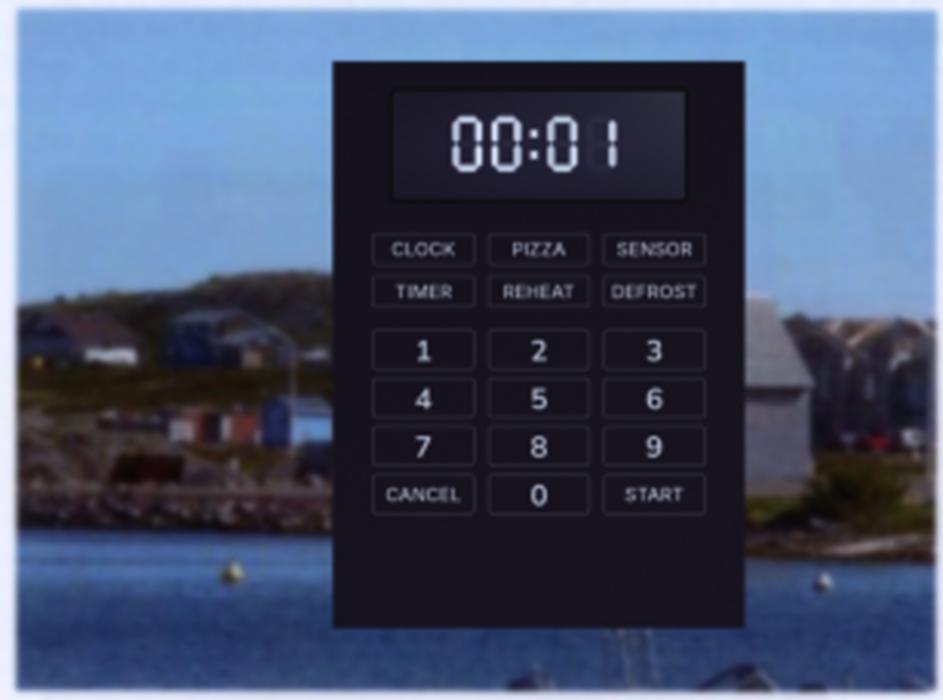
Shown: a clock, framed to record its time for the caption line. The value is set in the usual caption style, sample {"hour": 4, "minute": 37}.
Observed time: {"hour": 0, "minute": 1}
